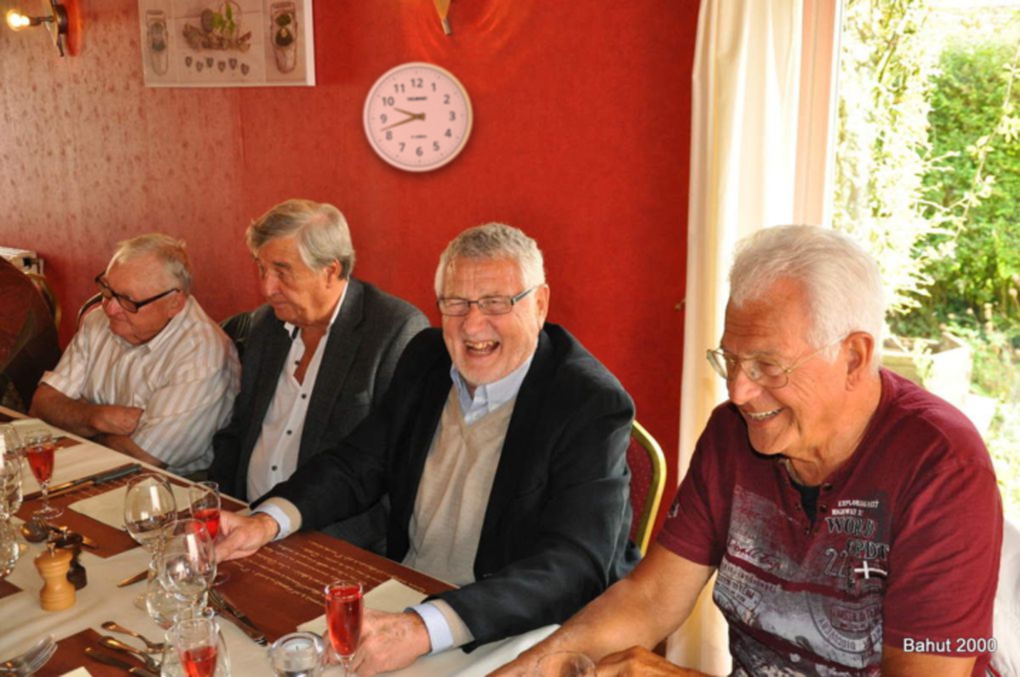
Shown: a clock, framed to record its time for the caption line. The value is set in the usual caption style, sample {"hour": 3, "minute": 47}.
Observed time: {"hour": 9, "minute": 42}
